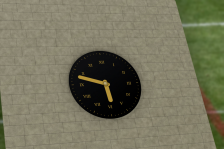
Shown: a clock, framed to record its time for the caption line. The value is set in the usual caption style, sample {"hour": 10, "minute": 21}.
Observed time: {"hour": 5, "minute": 48}
